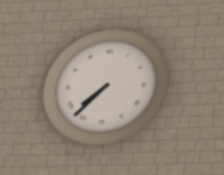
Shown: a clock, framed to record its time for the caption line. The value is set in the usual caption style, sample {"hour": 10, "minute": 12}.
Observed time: {"hour": 7, "minute": 37}
